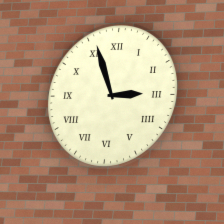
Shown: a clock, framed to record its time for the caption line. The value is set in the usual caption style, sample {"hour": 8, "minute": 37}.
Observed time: {"hour": 2, "minute": 56}
